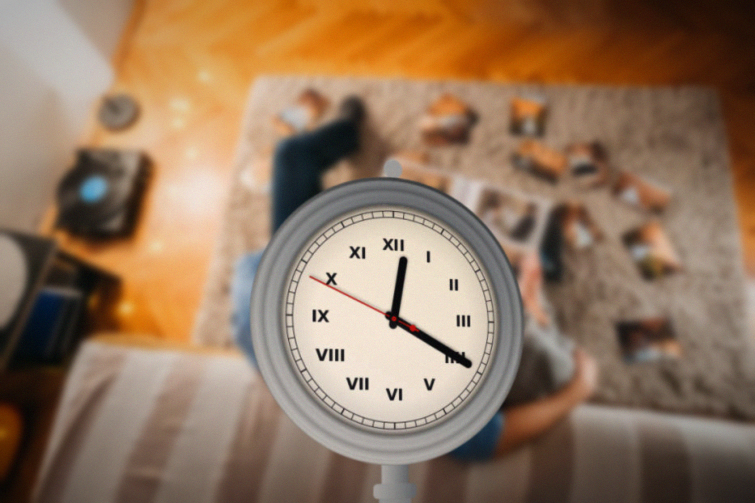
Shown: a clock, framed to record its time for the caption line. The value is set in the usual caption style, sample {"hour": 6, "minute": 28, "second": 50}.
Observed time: {"hour": 12, "minute": 19, "second": 49}
